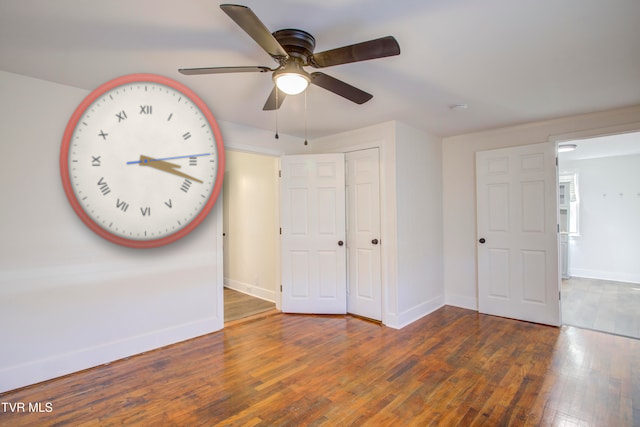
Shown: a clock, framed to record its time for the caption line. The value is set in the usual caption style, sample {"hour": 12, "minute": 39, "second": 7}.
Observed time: {"hour": 3, "minute": 18, "second": 14}
